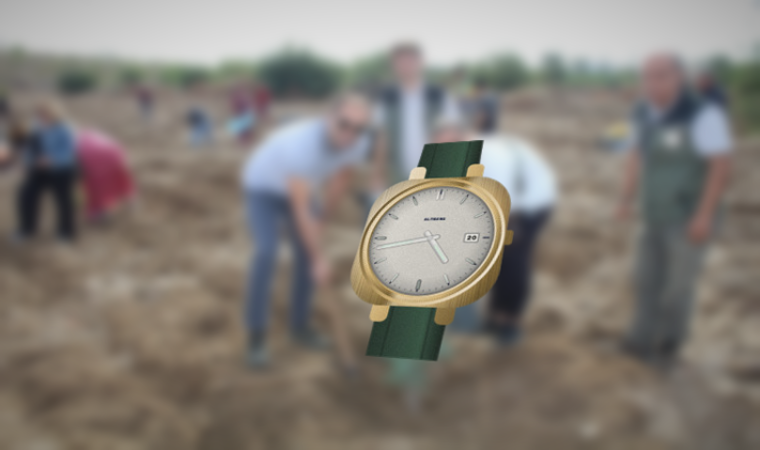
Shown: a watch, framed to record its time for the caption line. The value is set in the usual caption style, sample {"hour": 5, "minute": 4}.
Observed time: {"hour": 4, "minute": 43}
